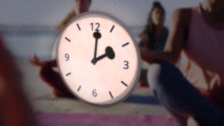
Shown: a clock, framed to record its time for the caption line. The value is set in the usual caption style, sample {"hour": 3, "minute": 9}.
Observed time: {"hour": 2, "minute": 1}
